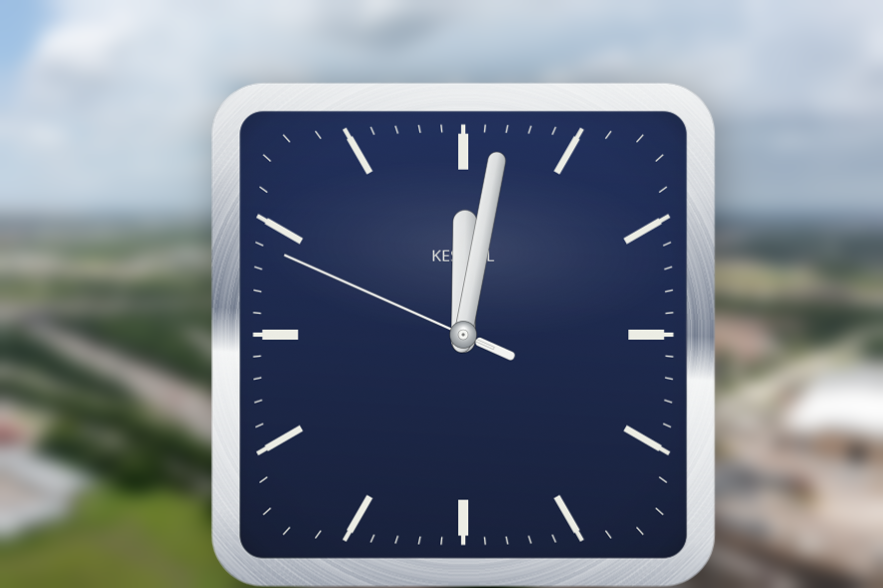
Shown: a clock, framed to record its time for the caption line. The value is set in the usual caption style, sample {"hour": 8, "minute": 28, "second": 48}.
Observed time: {"hour": 12, "minute": 1, "second": 49}
